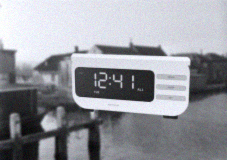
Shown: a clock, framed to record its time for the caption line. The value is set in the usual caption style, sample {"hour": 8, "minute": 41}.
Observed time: {"hour": 12, "minute": 41}
